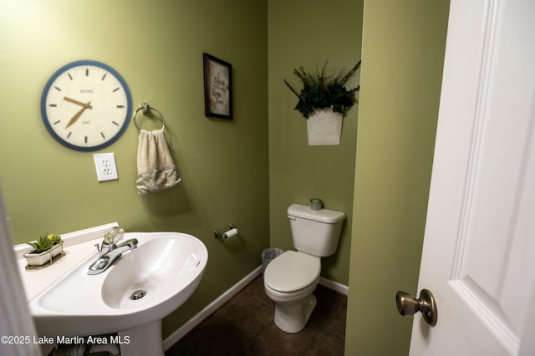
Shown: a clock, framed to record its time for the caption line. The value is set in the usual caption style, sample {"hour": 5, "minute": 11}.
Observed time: {"hour": 9, "minute": 37}
